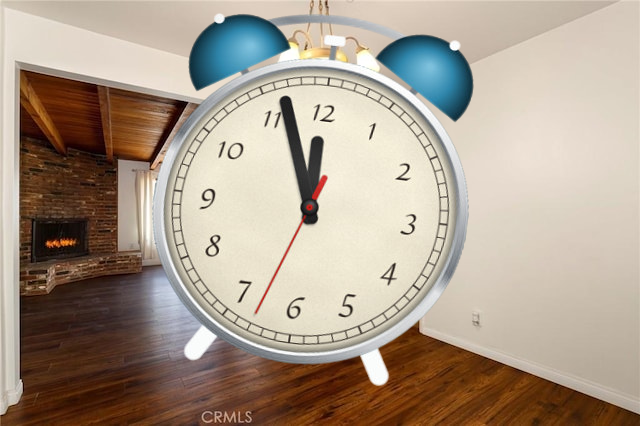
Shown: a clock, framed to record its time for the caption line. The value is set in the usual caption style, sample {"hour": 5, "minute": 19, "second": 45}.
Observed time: {"hour": 11, "minute": 56, "second": 33}
